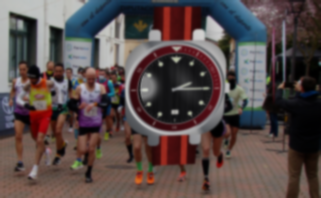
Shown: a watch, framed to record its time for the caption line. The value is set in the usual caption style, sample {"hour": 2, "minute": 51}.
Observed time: {"hour": 2, "minute": 15}
